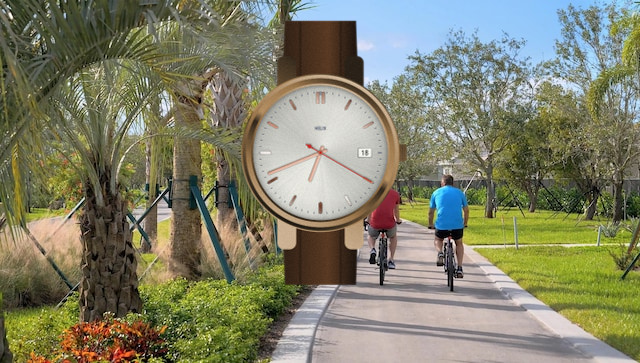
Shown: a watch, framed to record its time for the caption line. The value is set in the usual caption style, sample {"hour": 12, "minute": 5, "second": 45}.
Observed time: {"hour": 6, "minute": 41, "second": 20}
